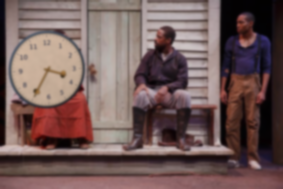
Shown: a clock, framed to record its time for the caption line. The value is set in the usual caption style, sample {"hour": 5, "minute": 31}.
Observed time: {"hour": 3, "minute": 35}
